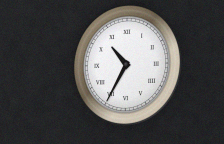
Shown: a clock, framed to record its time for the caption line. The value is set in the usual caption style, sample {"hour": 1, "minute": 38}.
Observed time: {"hour": 10, "minute": 35}
